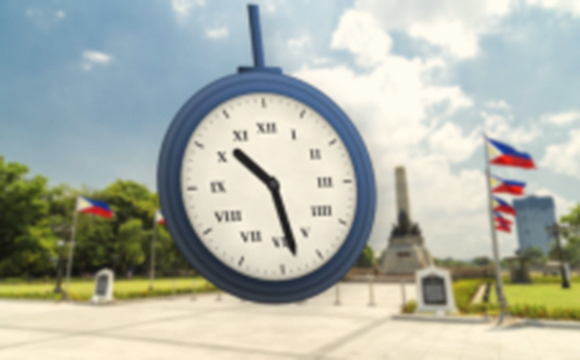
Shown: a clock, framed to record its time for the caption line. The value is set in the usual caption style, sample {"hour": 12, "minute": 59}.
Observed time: {"hour": 10, "minute": 28}
